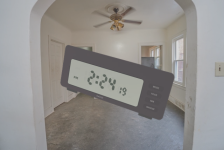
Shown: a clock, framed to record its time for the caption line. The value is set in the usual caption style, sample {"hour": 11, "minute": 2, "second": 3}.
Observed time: {"hour": 2, "minute": 24, "second": 19}
